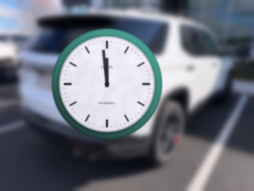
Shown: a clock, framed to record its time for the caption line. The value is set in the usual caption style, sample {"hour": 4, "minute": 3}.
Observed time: {"hour": 11, "minute": 59}
